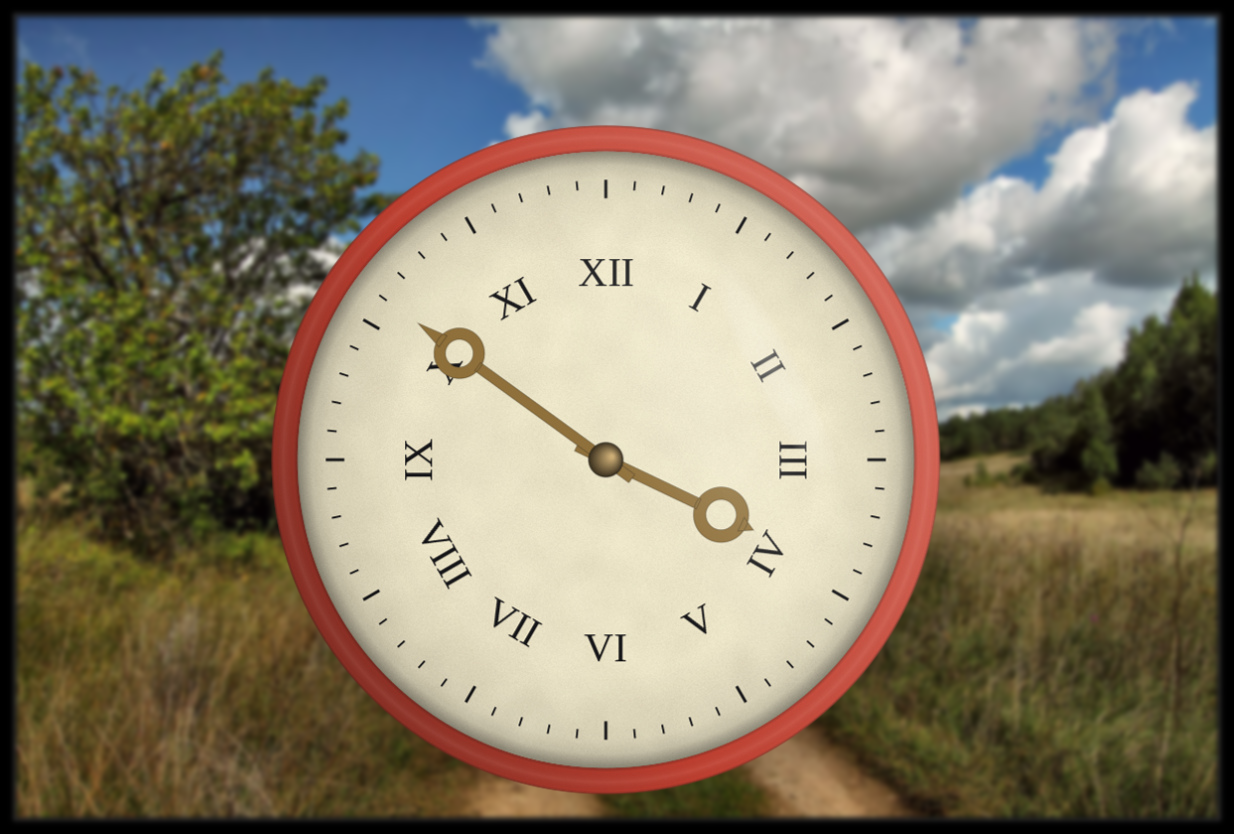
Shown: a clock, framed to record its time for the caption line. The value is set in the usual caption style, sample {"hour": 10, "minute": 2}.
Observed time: {"hour": 3, "minute": 51}
